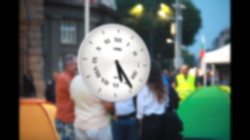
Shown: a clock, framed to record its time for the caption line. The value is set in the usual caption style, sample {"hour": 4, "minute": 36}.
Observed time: {"hour": 5, "minute": 24}
